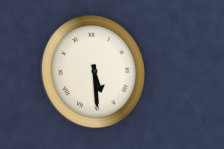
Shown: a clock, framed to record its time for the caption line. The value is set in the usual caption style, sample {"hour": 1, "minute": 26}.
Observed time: {"hour": 5, "minute": 30}
